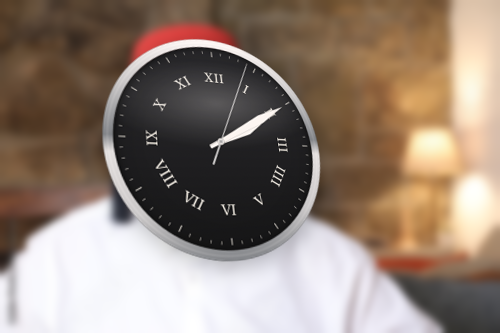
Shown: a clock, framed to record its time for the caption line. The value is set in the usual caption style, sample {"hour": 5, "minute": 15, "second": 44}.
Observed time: {"hour": 2, "minute": 10, "second": 4}
